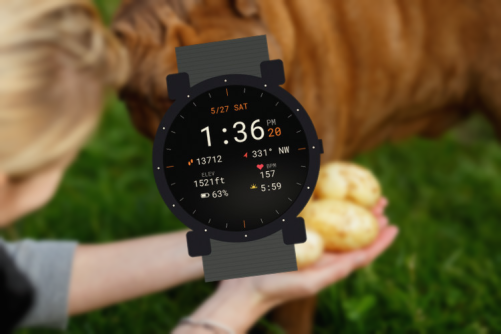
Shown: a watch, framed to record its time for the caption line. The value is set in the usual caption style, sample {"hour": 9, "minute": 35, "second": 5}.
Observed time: {"hour": 1, "minute": 36, "second": 20}
